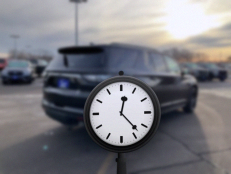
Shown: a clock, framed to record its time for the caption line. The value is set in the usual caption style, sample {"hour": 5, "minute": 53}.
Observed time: {"hour": 12, "minute": 23}
